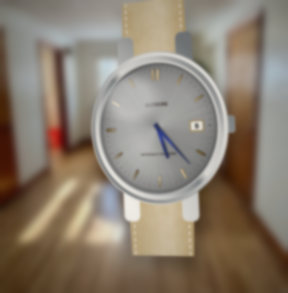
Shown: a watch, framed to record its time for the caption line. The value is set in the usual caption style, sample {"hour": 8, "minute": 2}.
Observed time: {"hour": 5, "minute": 23}
